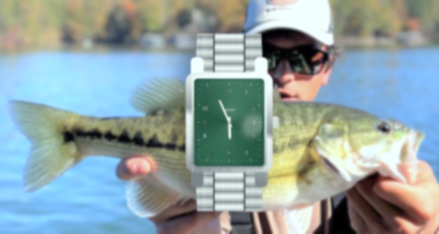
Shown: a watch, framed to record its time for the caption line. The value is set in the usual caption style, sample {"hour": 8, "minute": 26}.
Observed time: {"hour": 5, "minute": 56}
